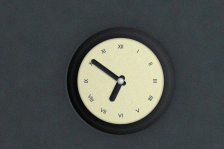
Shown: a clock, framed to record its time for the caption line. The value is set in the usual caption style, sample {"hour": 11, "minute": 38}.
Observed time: {"hour": 6, "minute": 51}
